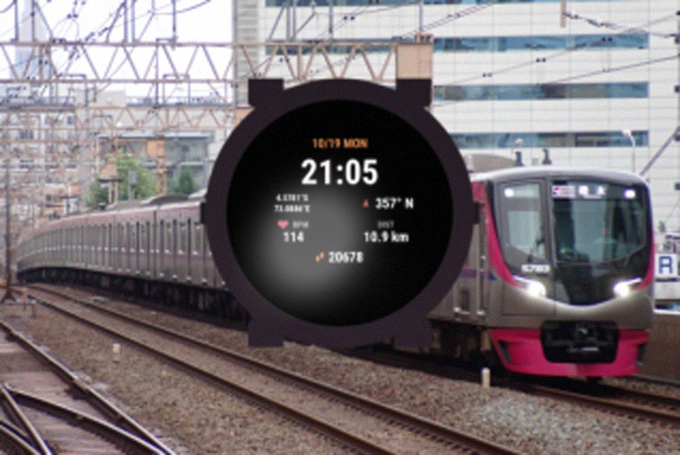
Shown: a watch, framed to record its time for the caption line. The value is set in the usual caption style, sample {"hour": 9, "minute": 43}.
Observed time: {"hour": 21, "minute": 5}
